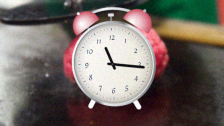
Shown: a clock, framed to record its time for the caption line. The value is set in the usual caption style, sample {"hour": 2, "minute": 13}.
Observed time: {"hour": 11, "minute": 16}
